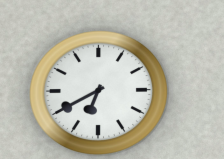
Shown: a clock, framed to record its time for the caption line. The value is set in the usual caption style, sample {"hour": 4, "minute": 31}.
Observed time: {"hour": 6, "minute": 40}
